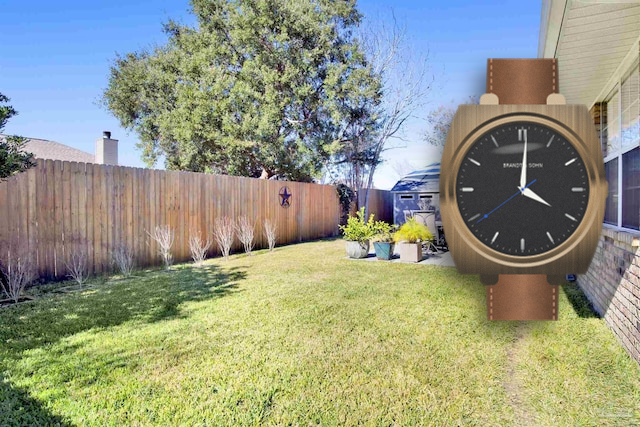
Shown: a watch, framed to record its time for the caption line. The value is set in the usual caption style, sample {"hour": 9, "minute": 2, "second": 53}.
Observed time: {"hour": 4, "minute": 0, "second": 39}
